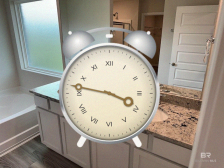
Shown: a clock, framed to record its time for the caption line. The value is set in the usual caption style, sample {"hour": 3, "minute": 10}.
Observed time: {"hour": 3, "minute": 47}
